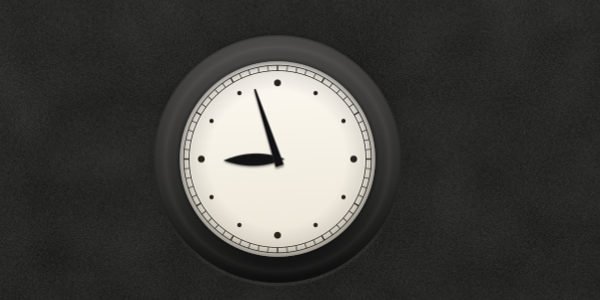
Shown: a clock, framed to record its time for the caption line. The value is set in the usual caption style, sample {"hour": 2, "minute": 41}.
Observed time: {"hour": 8, "minute": 57}
